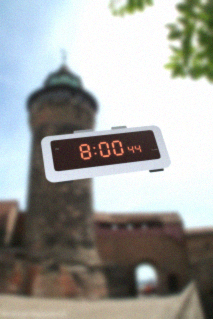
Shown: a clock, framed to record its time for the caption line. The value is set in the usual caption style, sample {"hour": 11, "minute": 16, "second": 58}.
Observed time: {"hour": 8, "minute": 0, "second": 44}
